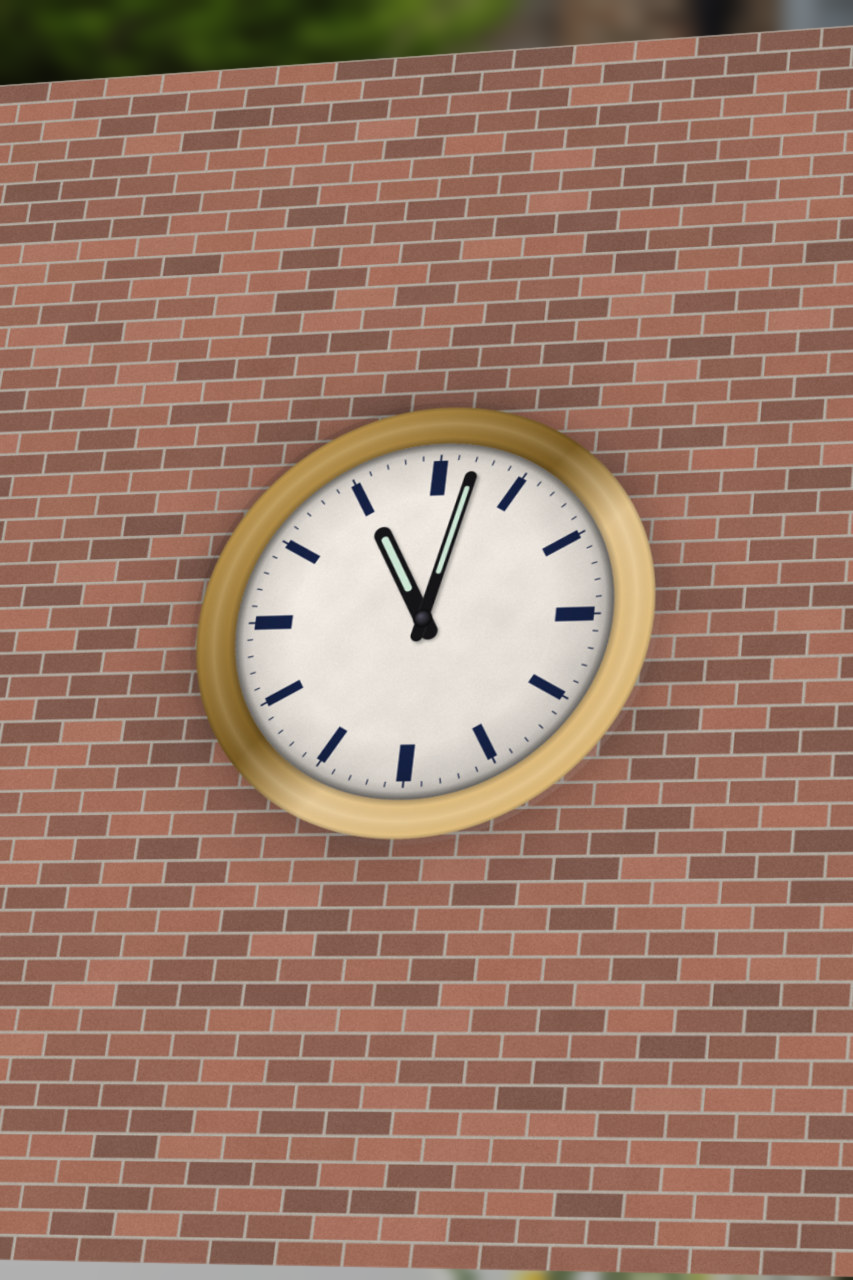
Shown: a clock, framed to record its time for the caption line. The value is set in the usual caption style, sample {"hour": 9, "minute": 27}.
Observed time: {"hour": 11, "minute": 2}
